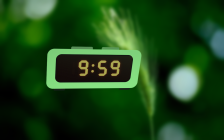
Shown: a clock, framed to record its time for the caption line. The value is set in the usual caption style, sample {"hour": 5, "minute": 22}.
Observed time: {"hour": 9, "minute": 59}
